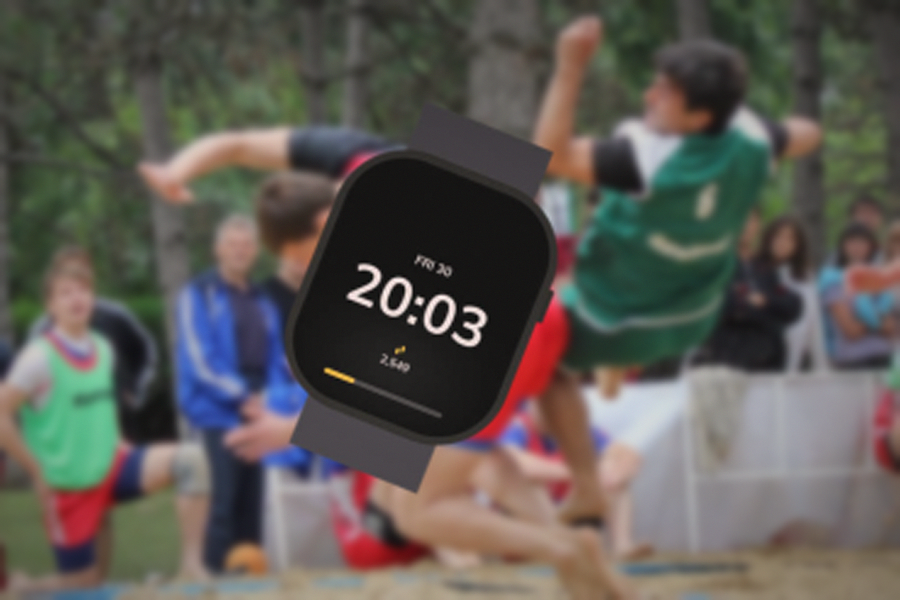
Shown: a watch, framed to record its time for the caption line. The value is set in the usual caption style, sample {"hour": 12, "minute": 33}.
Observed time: {"hour": 20, "minute": 3}
